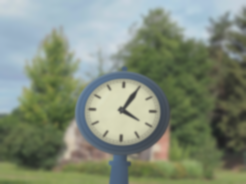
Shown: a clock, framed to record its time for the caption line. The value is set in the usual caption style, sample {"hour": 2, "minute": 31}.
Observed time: {"hour": 4, "minute": 5}
